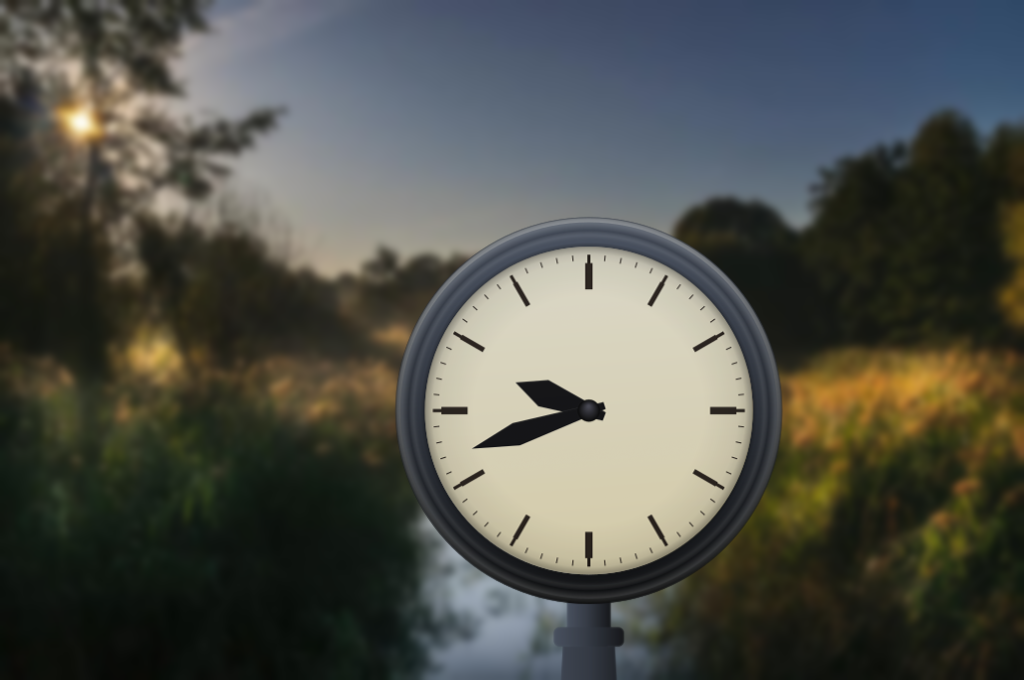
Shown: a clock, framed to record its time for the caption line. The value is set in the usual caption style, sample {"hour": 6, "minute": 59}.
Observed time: {"hour": 9, "minute": 42}
